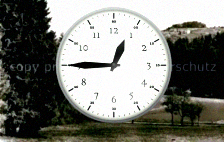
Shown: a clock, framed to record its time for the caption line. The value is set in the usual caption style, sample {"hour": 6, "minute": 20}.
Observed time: {"hour": 12, "minute": 45}
